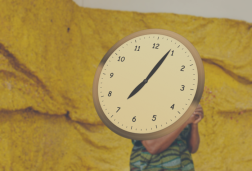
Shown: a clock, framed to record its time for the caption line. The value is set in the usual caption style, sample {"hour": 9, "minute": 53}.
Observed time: {"hour": 7, "minute": 4}
